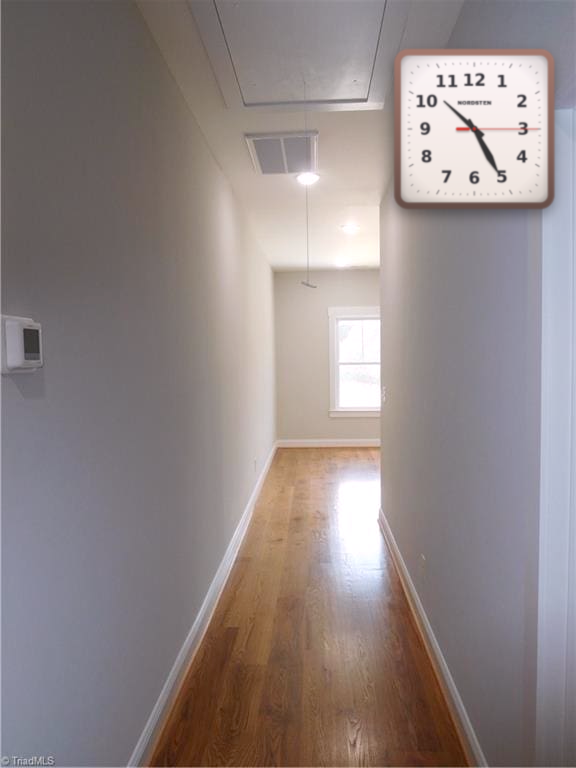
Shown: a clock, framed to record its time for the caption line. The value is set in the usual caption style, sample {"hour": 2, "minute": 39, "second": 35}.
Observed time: {"hour": 10, "minute": 25, "second": 15}
